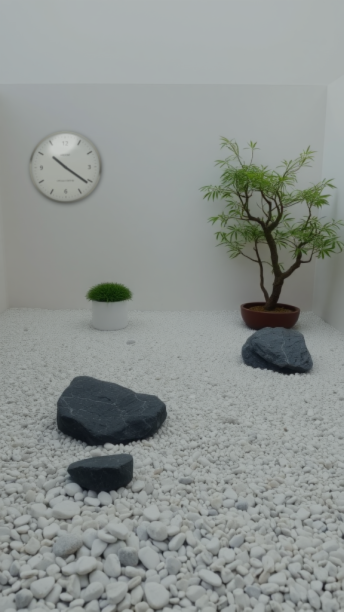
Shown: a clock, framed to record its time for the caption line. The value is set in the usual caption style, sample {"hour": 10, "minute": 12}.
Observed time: {"hour": 10, "minute": 21}
